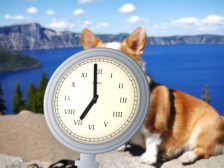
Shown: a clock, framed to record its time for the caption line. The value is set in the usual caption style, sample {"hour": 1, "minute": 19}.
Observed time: {"hour": 6, "minute": 59}
